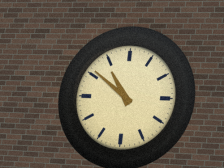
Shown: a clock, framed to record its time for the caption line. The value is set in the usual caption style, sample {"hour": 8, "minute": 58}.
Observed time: {"hour": 10, "minute": 51}
